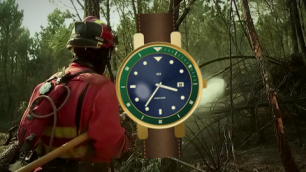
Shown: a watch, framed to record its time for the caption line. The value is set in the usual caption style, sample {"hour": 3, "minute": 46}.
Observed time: {"hour": 3, "minute": 36}
